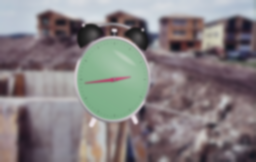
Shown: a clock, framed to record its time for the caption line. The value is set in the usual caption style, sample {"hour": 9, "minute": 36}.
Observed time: {"hour": 2, "minute": 44}
